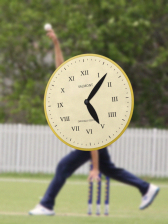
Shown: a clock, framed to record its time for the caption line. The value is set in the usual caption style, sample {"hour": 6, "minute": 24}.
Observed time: {"hour": 5, "minute": 7}
